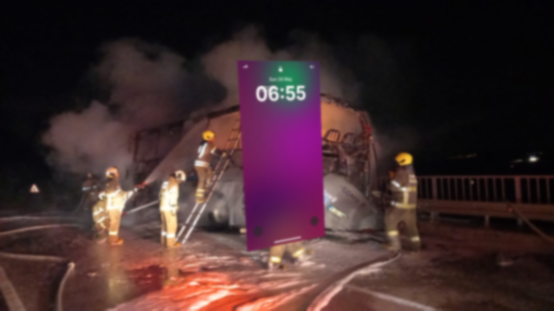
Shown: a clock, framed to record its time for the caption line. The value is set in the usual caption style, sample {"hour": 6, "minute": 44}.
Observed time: {"hour": 6, "minute": 55}
